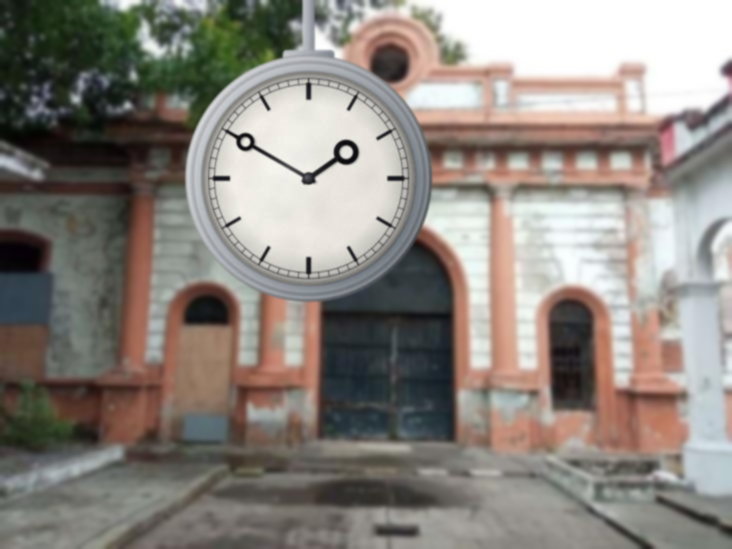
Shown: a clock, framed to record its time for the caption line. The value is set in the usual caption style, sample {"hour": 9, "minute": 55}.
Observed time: {"hour": 1, "minute": 50}
